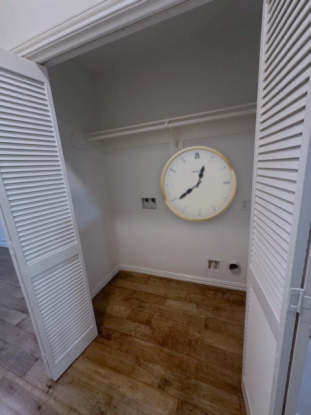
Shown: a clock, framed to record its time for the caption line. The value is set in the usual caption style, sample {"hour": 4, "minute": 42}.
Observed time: {"hour": 12, "minute": 39}
